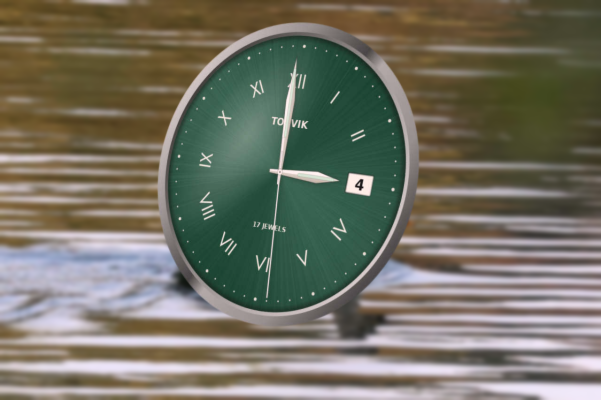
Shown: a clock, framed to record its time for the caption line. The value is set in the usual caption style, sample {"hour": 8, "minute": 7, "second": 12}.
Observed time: {"hour": 2, "minute": 59, "second": 29}
